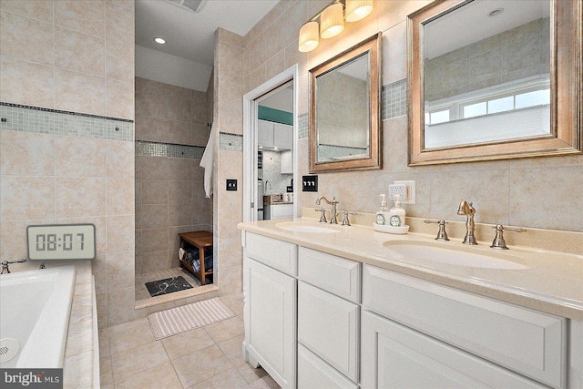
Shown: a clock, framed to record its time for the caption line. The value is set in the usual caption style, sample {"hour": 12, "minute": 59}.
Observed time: {"hour": 8, "minute": 7}
